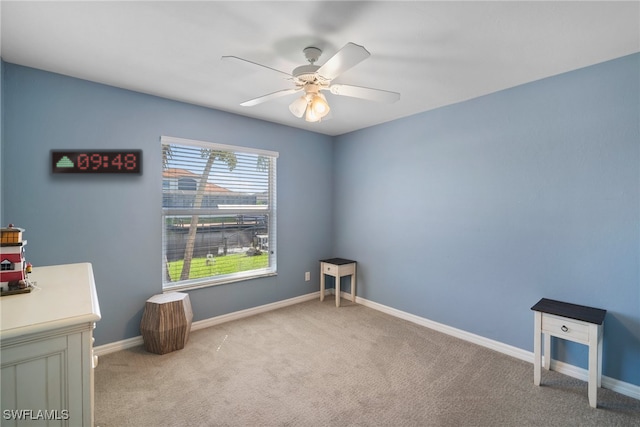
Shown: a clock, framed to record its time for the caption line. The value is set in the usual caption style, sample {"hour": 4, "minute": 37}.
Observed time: {"hour": 9, "minute": 48}
